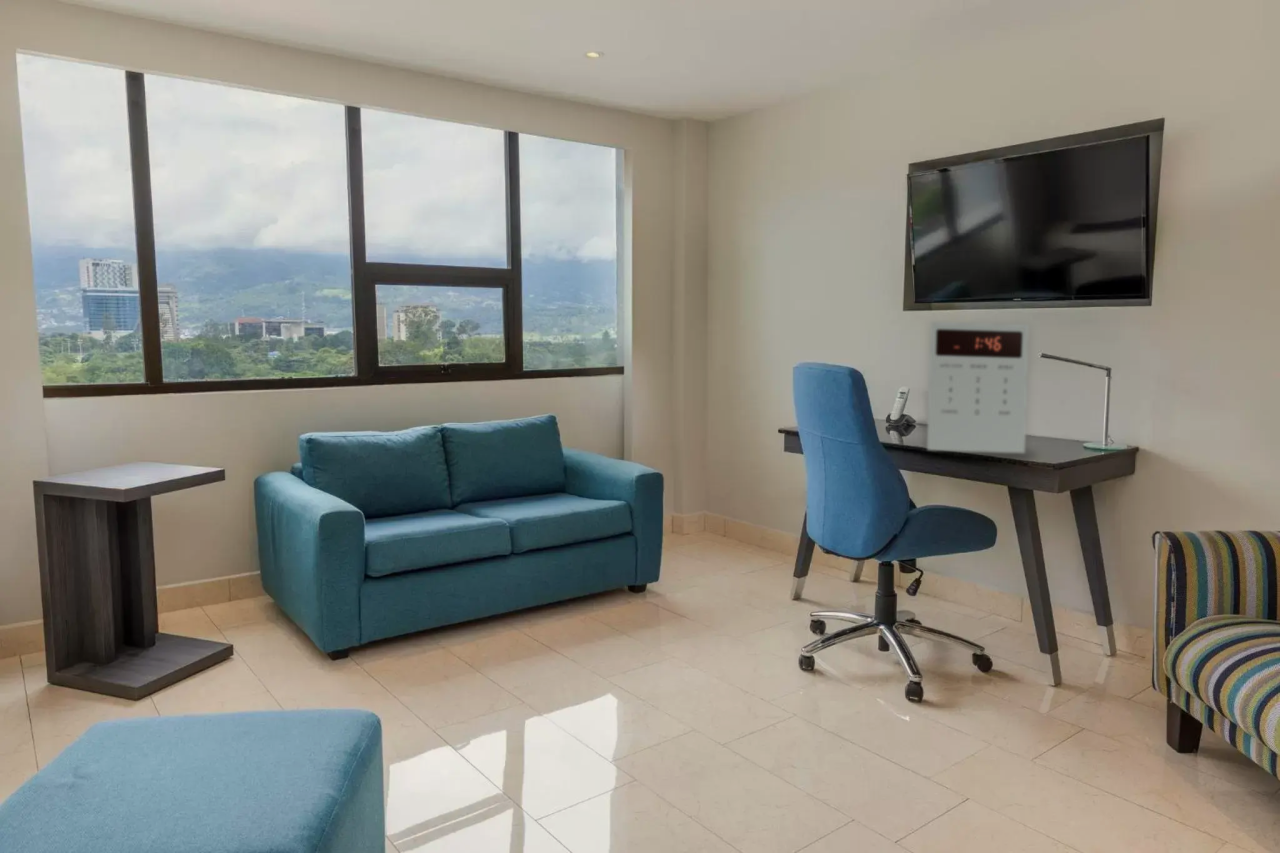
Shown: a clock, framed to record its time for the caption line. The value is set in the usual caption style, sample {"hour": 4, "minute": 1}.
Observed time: {"hour": 1, "minute": 46}
